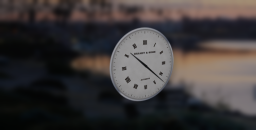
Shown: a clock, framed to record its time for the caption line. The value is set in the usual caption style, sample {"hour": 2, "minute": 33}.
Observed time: {"hour": 10, "minute": 22}
